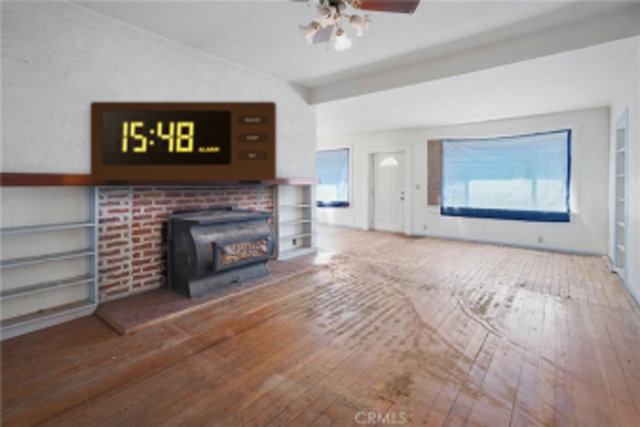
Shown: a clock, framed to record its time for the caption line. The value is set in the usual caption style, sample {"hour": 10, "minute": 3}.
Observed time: {"hour": 15, "minute": 48}
